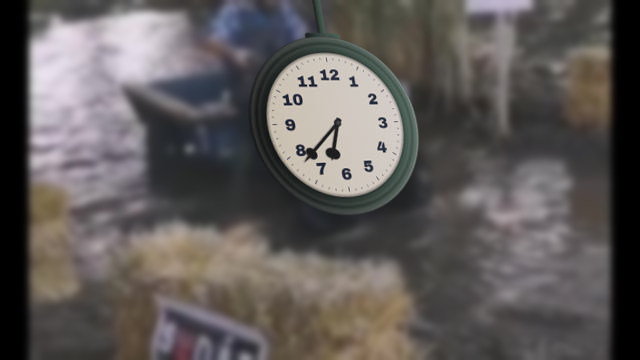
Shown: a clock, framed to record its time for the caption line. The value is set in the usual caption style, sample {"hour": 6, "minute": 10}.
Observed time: {"hour": 6, "minute": 38}
